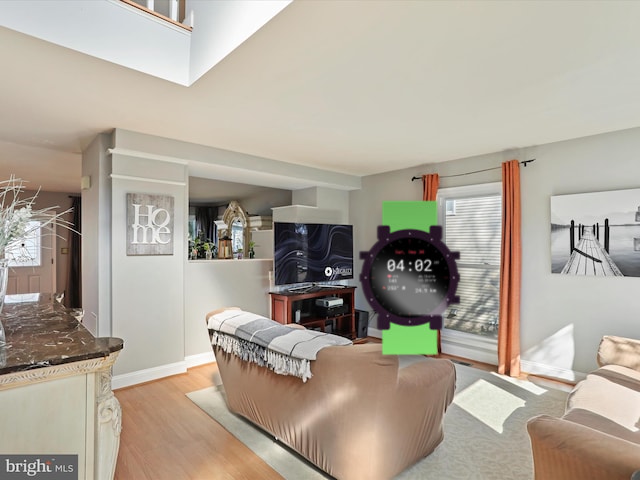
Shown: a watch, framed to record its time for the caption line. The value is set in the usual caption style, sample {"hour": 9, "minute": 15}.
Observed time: {"hour": 4, "minute": 2}
